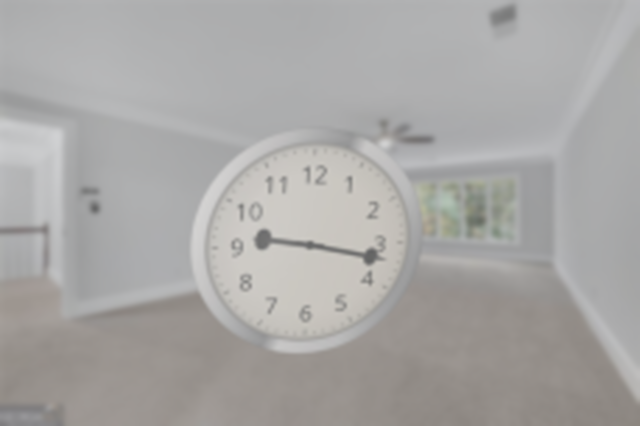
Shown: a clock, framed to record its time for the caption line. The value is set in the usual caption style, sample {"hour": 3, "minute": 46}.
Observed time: {"hour": 9, "minute": 17}
